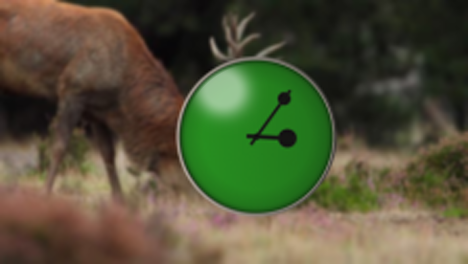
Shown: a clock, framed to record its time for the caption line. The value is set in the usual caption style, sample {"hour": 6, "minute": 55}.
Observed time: {"hour": 3, "minute": 6}
